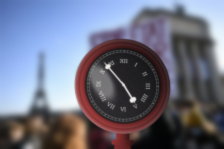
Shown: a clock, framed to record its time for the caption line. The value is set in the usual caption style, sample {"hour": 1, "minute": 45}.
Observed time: {"hour": 4, "minute": 53}
